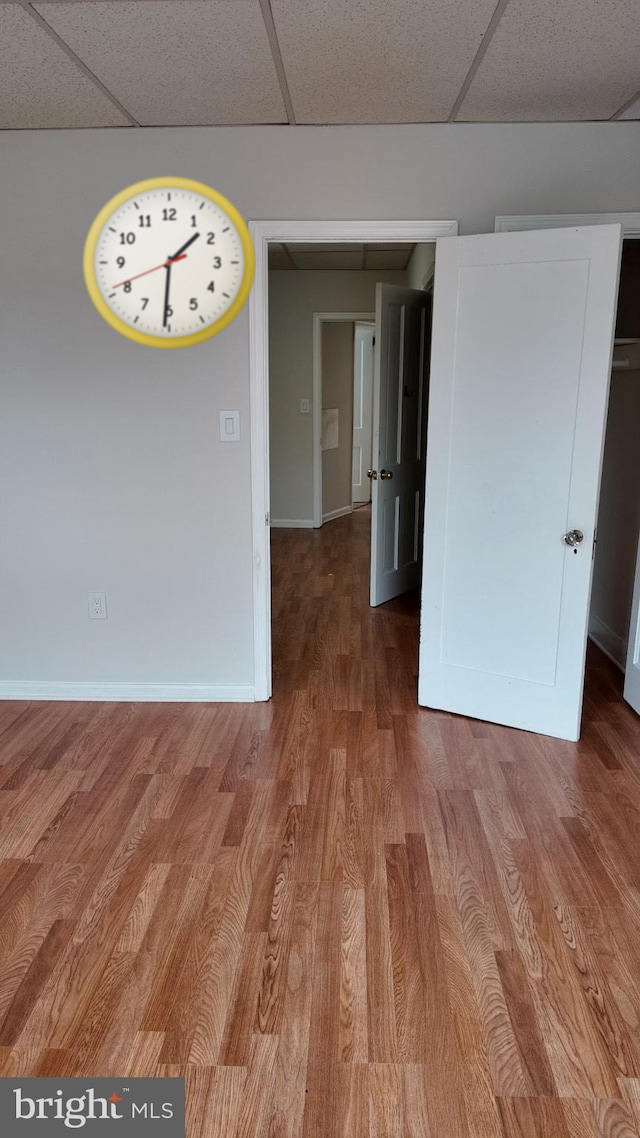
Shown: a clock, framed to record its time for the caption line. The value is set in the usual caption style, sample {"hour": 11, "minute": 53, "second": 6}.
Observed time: {"hour": 1, "minute": 30, "second": 41}
